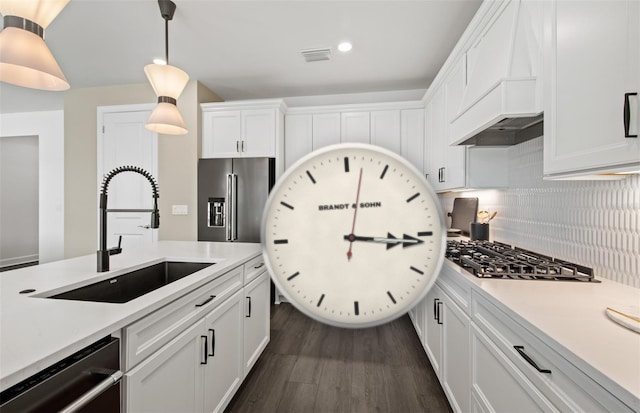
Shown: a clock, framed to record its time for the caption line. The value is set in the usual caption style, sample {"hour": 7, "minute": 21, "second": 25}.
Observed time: {"hour": 3, "minute": 16, "second": 2}
